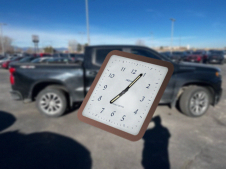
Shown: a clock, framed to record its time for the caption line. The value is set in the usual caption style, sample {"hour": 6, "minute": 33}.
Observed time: {"hour": 7, "minute": 4}
